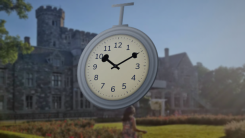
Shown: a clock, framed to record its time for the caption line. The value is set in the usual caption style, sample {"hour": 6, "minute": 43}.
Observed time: {"hour": 10, "minute": 10}
